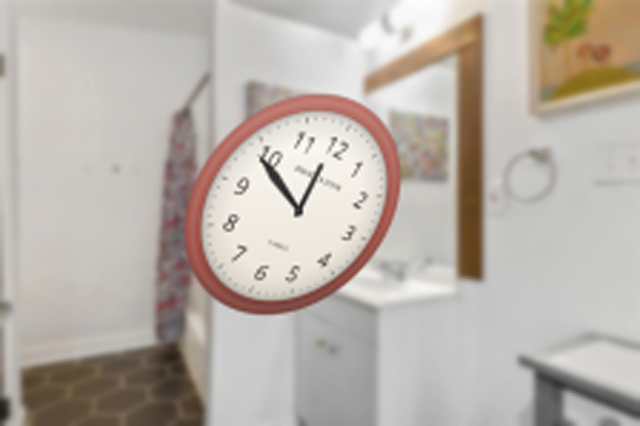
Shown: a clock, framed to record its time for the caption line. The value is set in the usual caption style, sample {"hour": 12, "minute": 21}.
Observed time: {"hour": 11, "minute": 49}
